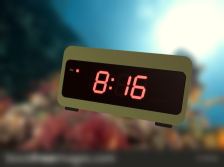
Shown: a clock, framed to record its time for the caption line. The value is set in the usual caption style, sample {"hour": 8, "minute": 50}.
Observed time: {"hour": 8, "minute": 16}
